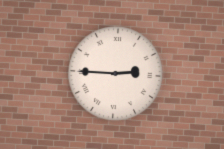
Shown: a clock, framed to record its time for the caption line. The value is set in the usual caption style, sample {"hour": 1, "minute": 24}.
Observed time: {"hour": 2, "minute": 45}
